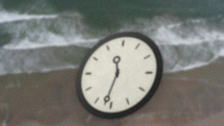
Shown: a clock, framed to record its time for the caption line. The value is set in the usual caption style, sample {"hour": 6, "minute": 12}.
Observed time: {"hour": 11, "minute": 32}
